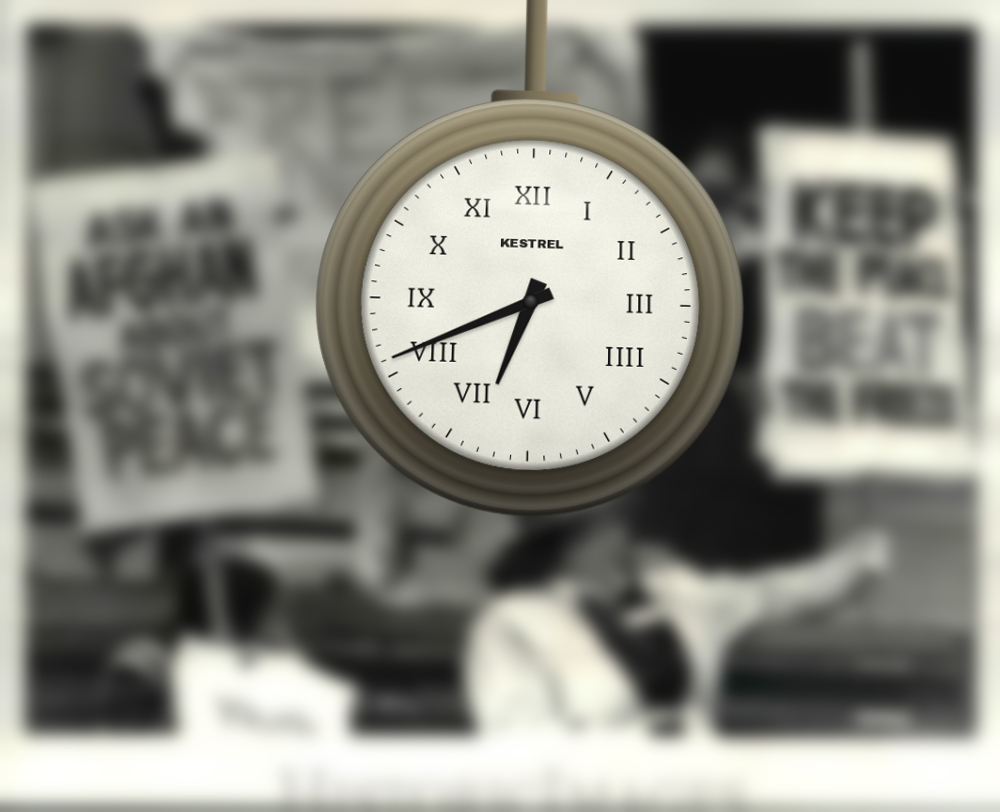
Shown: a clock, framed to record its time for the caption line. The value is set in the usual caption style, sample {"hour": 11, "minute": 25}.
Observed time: {"hour": 6, "minute": 41}
